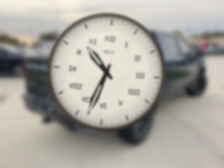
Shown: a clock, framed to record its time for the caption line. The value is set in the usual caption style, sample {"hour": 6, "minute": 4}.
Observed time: {"hour": 10, "minute": 33}
